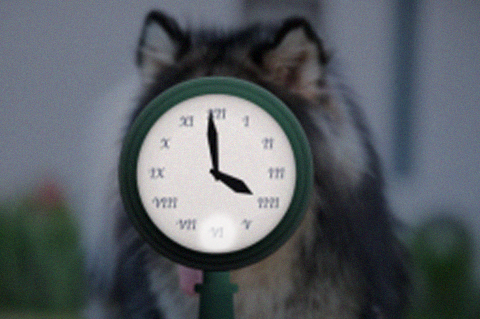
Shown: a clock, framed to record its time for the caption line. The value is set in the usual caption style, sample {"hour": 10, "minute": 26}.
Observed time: {"hour": 3, "minute": 59}
